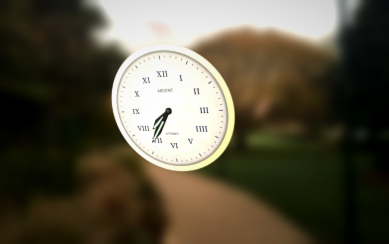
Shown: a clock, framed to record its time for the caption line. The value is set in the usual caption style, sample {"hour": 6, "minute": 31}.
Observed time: {"hour": 7, "minute": 36}
